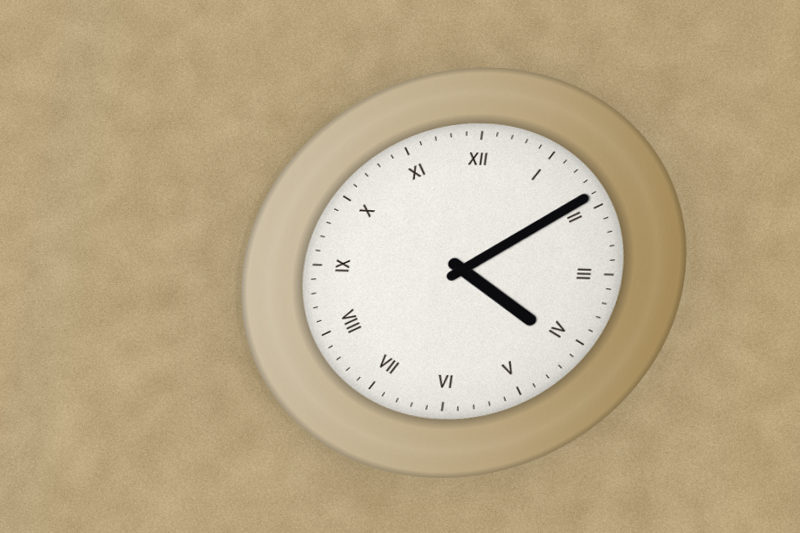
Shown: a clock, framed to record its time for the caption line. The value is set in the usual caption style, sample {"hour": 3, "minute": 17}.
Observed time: {"hour": 4, "minute": 9}
